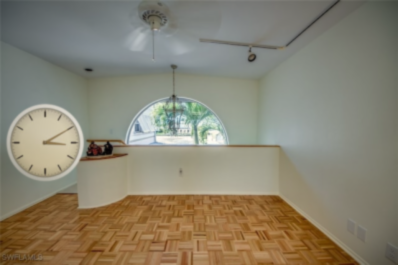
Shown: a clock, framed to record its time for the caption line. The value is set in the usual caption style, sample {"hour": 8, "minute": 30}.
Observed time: {"hour": 3, "minute": 10}
